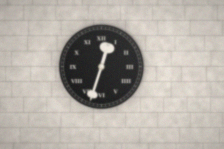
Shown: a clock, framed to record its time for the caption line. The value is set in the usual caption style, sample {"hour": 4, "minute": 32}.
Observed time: {"hour": 12, "minute": 33}
